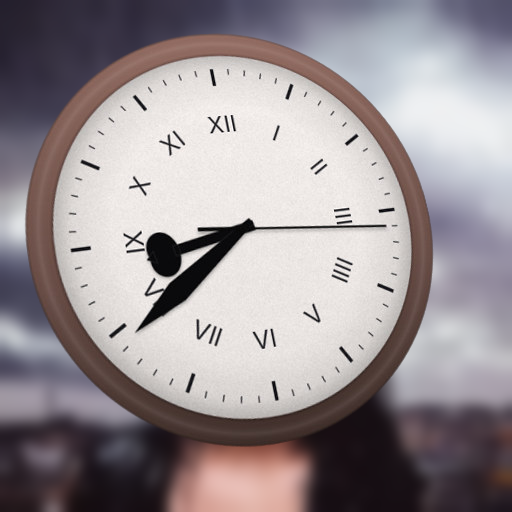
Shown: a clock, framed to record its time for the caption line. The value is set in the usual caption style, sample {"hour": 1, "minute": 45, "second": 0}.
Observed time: {"hour": 8, "minute": 39, "second": 16}
